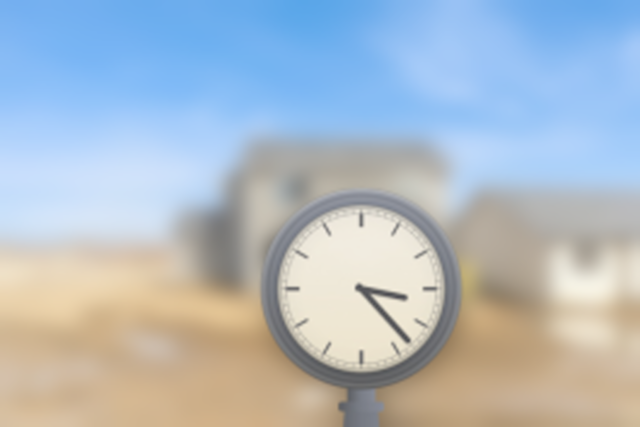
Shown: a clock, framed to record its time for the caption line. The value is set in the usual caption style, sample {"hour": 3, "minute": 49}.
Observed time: {"hour": 3, "minute": 23}
